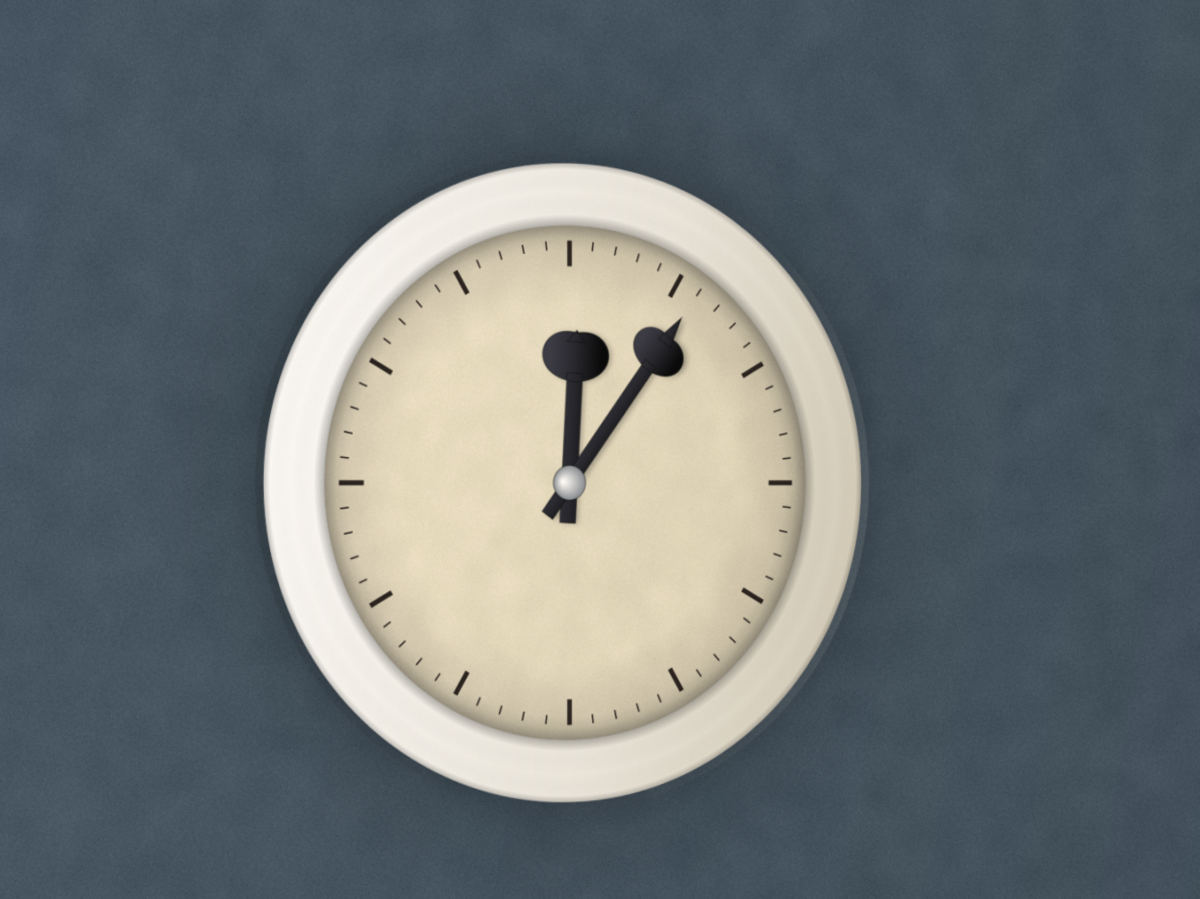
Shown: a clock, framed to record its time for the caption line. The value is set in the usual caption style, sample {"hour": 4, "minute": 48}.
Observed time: {"hour": 12, "minute": 6}
